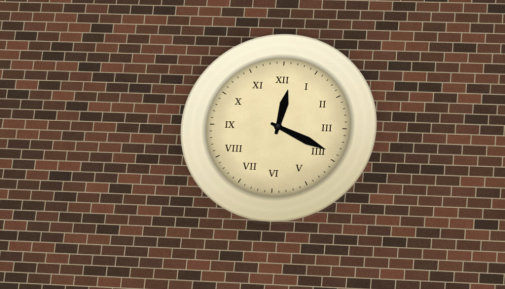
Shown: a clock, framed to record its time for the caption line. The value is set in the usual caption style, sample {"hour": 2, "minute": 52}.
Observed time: {"hour": 12, "minute": 19}
